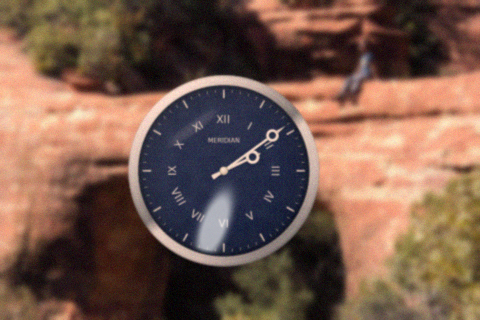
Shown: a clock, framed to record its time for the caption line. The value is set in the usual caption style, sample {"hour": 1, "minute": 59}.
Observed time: {"hour": 2, "minute": 9}
